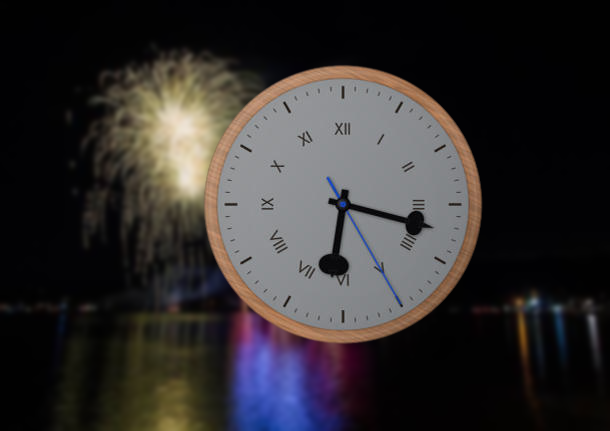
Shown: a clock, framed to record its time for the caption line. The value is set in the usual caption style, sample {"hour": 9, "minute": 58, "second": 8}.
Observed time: {"hour": 6, "minute": 17, "second": 25}
